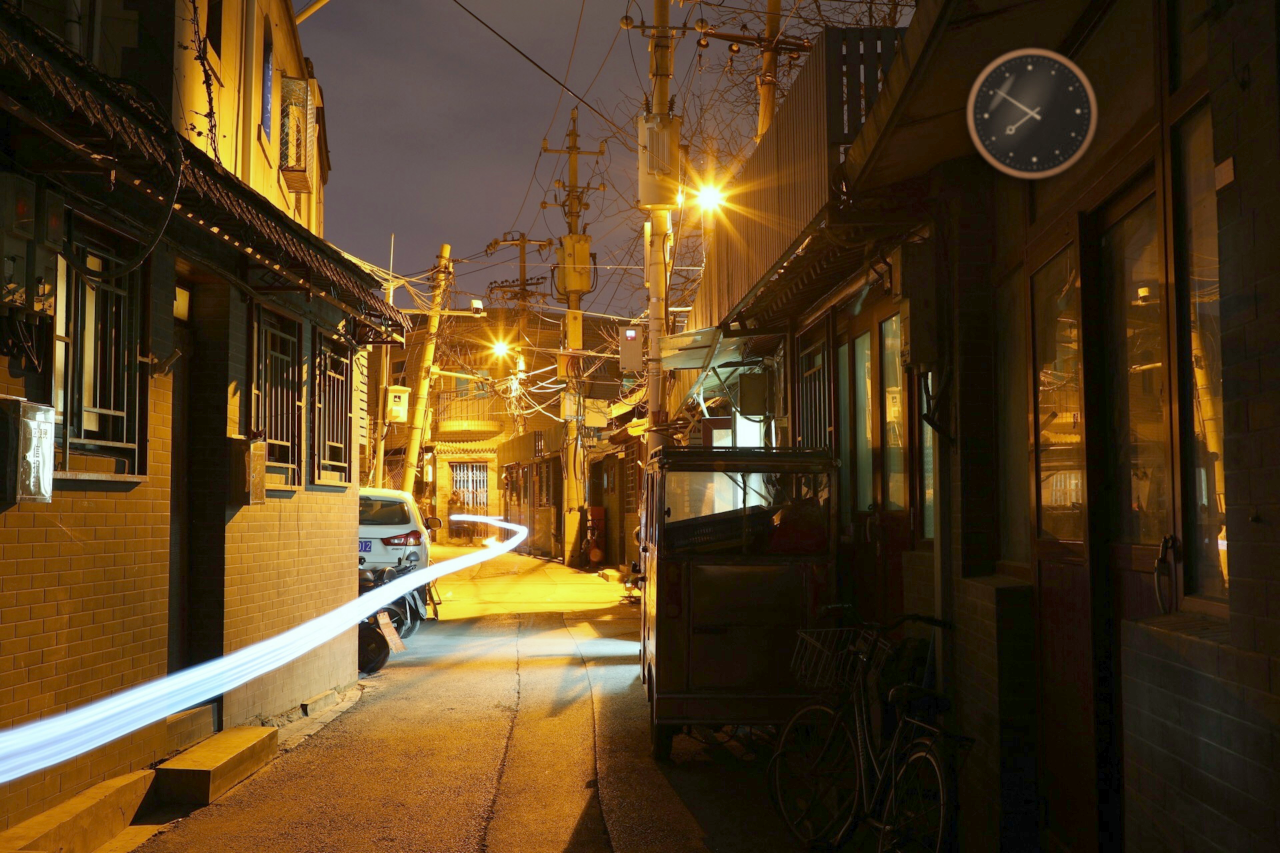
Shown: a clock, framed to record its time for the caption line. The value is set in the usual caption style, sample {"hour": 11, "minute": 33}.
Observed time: {"hour": 7, "minute": 51}
